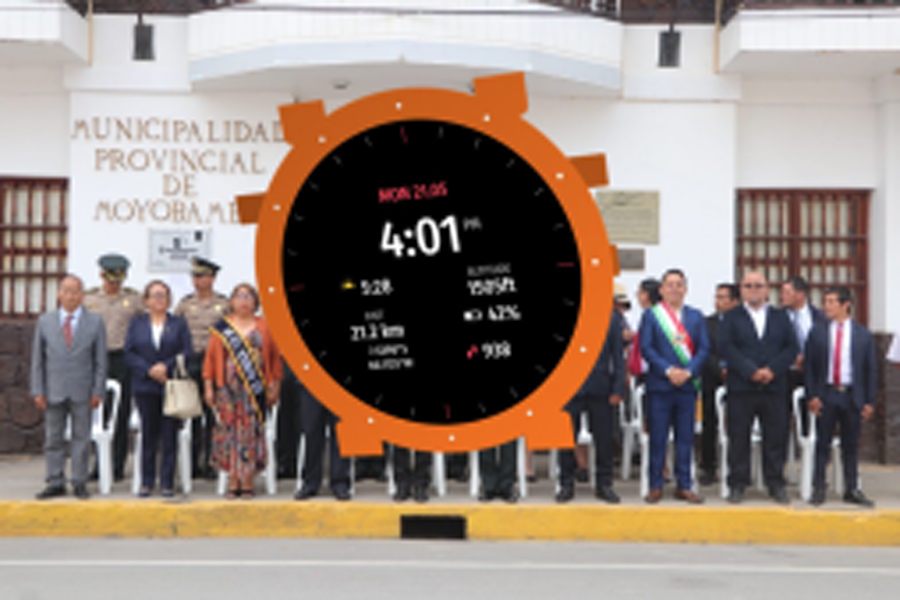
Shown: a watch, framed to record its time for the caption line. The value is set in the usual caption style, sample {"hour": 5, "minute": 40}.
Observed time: {"hour": 4, "minute": 1}
